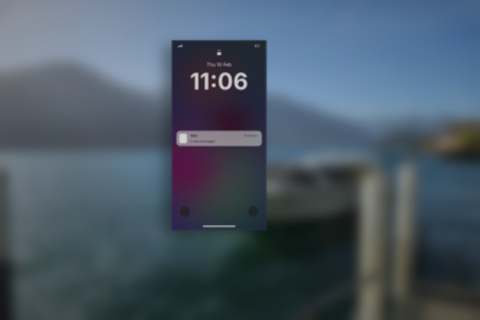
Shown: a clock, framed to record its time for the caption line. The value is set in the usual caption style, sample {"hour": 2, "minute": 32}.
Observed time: {"hour": 11, "minute": 6}
